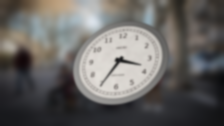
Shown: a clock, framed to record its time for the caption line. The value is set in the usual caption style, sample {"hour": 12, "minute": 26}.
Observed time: {"hour": 3, "minute": 35}
